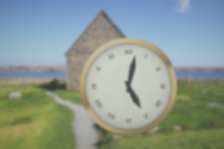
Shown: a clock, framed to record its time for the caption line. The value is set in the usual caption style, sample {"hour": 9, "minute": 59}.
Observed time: {"hour": 5, "minute": 2}
